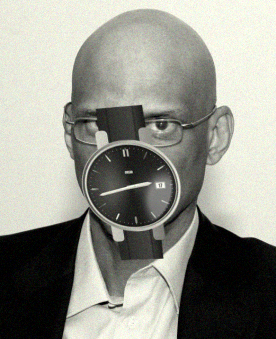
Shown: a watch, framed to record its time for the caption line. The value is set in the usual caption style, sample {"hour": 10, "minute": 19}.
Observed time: {"hour": 2, "minute": 43}
